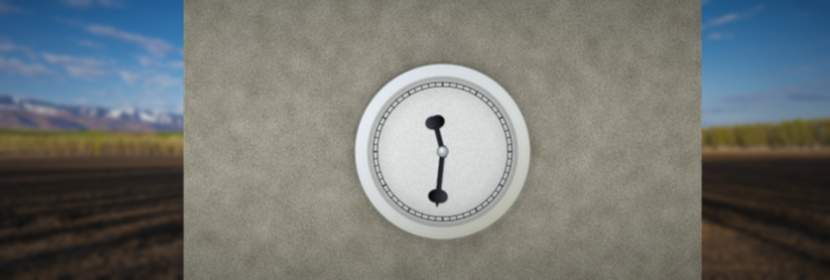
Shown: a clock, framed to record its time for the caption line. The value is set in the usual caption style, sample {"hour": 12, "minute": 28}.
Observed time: {"hour": 11, "minute": 31}
